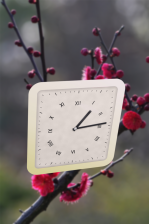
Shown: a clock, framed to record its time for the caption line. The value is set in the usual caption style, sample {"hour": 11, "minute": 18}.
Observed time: {"hour": 1, "minute": 14}
